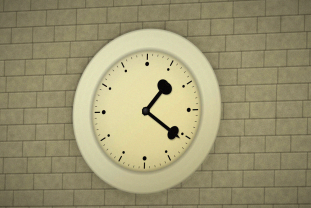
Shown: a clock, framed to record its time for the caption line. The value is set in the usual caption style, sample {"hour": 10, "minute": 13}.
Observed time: {"hour": 1, "minute": 21}
